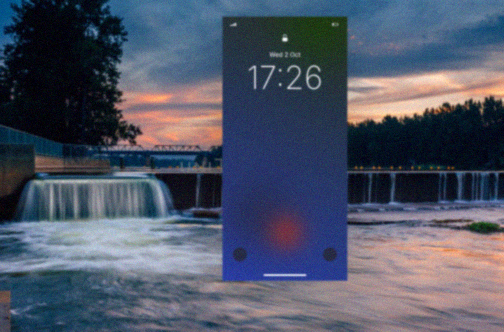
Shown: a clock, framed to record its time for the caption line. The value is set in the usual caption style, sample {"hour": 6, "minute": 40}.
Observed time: {"hour": 17, "minute": 26}
